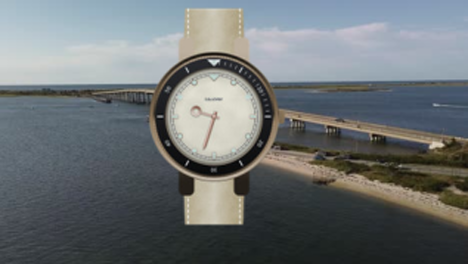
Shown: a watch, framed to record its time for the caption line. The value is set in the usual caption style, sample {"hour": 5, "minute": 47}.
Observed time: {"hour": 9, "minute": 33}
